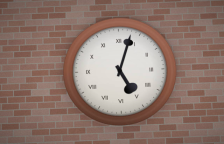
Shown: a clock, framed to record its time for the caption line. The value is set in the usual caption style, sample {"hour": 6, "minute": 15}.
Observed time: {"hour": 5, "minute": 3}
